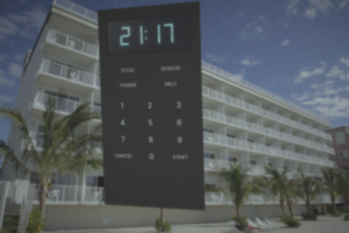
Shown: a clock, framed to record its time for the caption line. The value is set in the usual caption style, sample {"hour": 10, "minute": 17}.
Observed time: {"hour": 21, "minute": 17}
